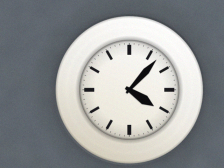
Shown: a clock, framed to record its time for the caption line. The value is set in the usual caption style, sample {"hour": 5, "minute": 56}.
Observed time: {"hour": 4, "minute": 7}
